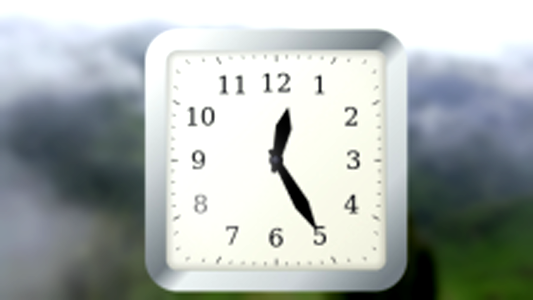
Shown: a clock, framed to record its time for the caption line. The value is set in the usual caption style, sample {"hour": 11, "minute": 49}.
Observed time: {"hour": 12, "minute": 25}
